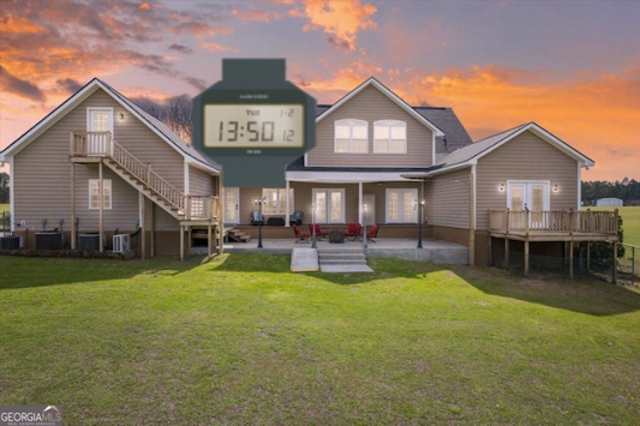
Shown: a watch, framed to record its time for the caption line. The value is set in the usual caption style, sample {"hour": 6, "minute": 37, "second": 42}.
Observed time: {"hour": 13, "minute": 50, "second": 12}
